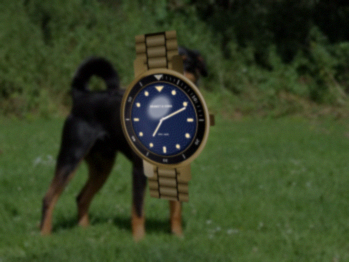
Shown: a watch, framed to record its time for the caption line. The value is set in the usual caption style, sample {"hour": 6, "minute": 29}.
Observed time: {"hour": 7, "minute": 11}
